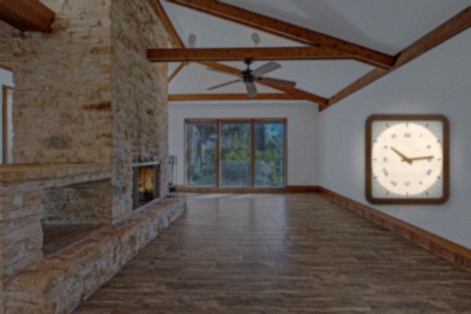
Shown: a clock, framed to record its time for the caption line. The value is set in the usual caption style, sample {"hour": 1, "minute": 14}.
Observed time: {"hour": 10, "minute": 14}
